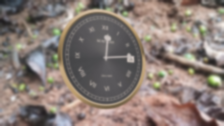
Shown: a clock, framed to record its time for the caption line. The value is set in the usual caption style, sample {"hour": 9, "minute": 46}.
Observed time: {"hour": 12, "minute": 14}
